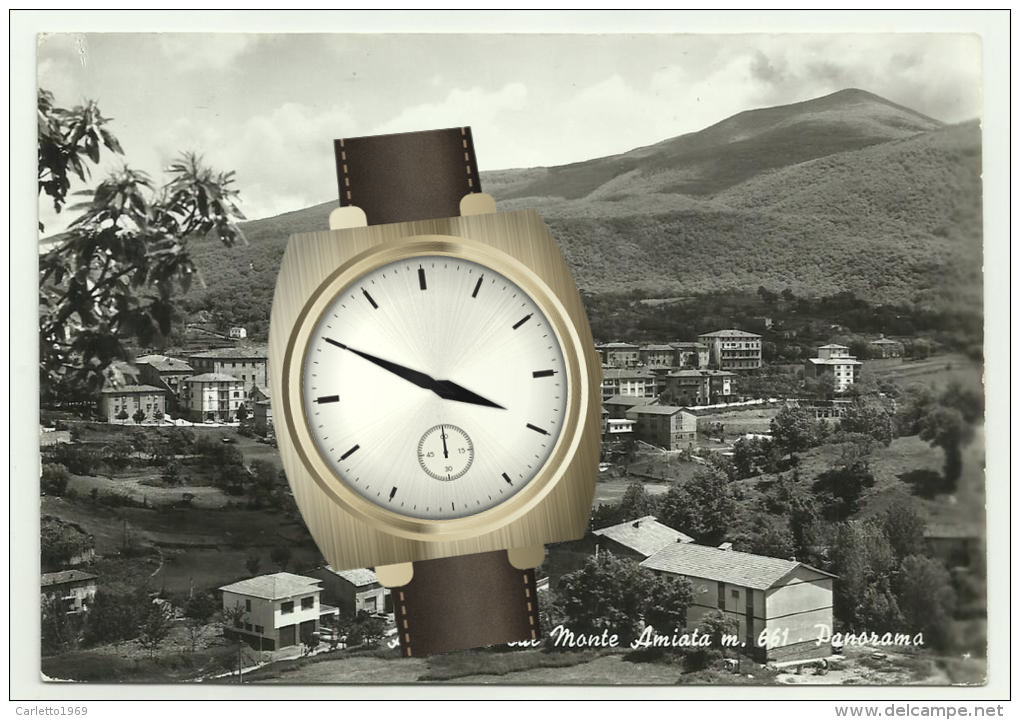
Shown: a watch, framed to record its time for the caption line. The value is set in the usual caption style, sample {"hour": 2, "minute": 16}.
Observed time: {"hour": 3, "minute": 50}
